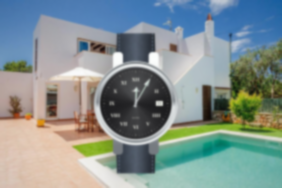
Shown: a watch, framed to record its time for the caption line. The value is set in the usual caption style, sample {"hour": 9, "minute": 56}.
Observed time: {"hour": 12, "minute": 5}
